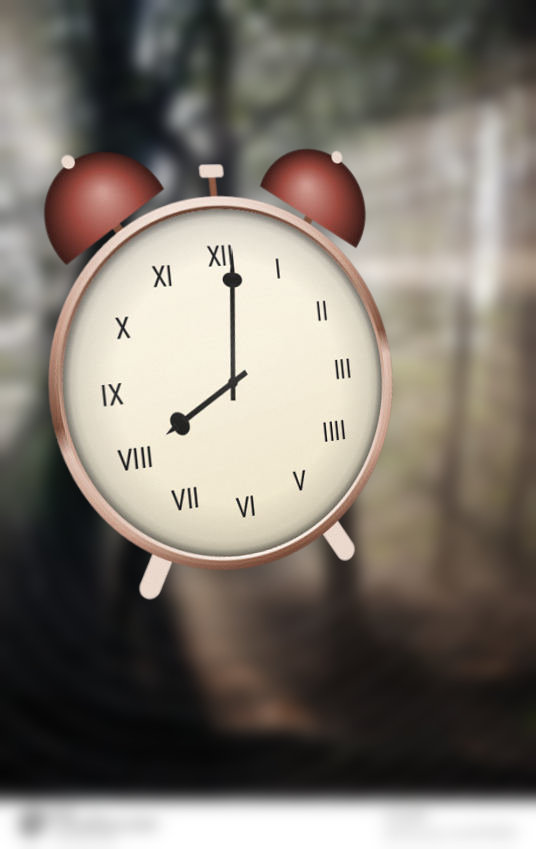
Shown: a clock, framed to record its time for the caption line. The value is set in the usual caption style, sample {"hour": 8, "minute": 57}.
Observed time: {"hour": 8, "minute": 1}
